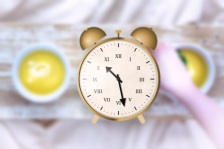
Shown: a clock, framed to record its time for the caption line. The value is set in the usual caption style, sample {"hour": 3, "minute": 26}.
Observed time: {"hour": 10, "minute": 28}
